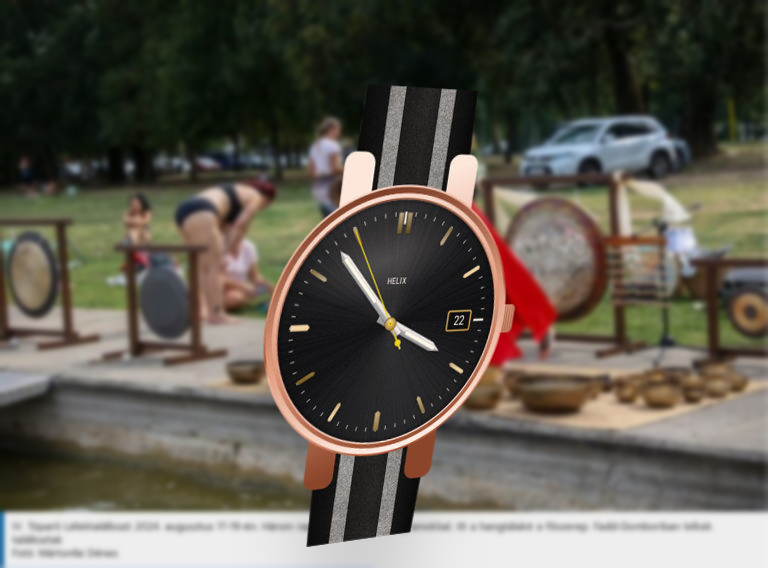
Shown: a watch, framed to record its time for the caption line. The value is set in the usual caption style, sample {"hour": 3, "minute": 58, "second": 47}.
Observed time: {"hour": 3, "minute": 52, "second": 55}
